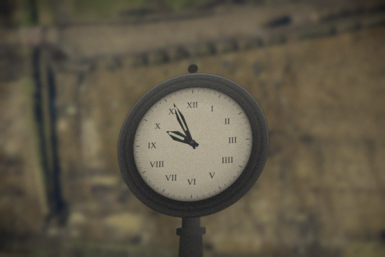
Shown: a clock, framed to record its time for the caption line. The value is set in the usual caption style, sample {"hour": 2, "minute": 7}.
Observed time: {"hour": 9, "minute": 56}
